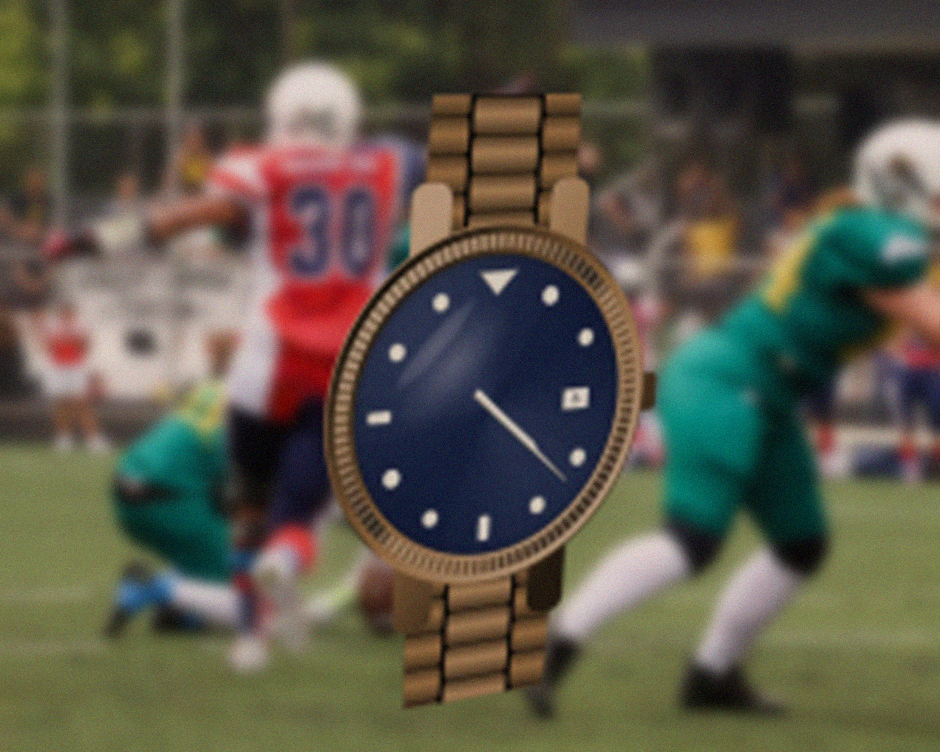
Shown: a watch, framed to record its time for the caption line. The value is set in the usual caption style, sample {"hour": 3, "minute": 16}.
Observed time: {"hour": 4, "minute": 22}
